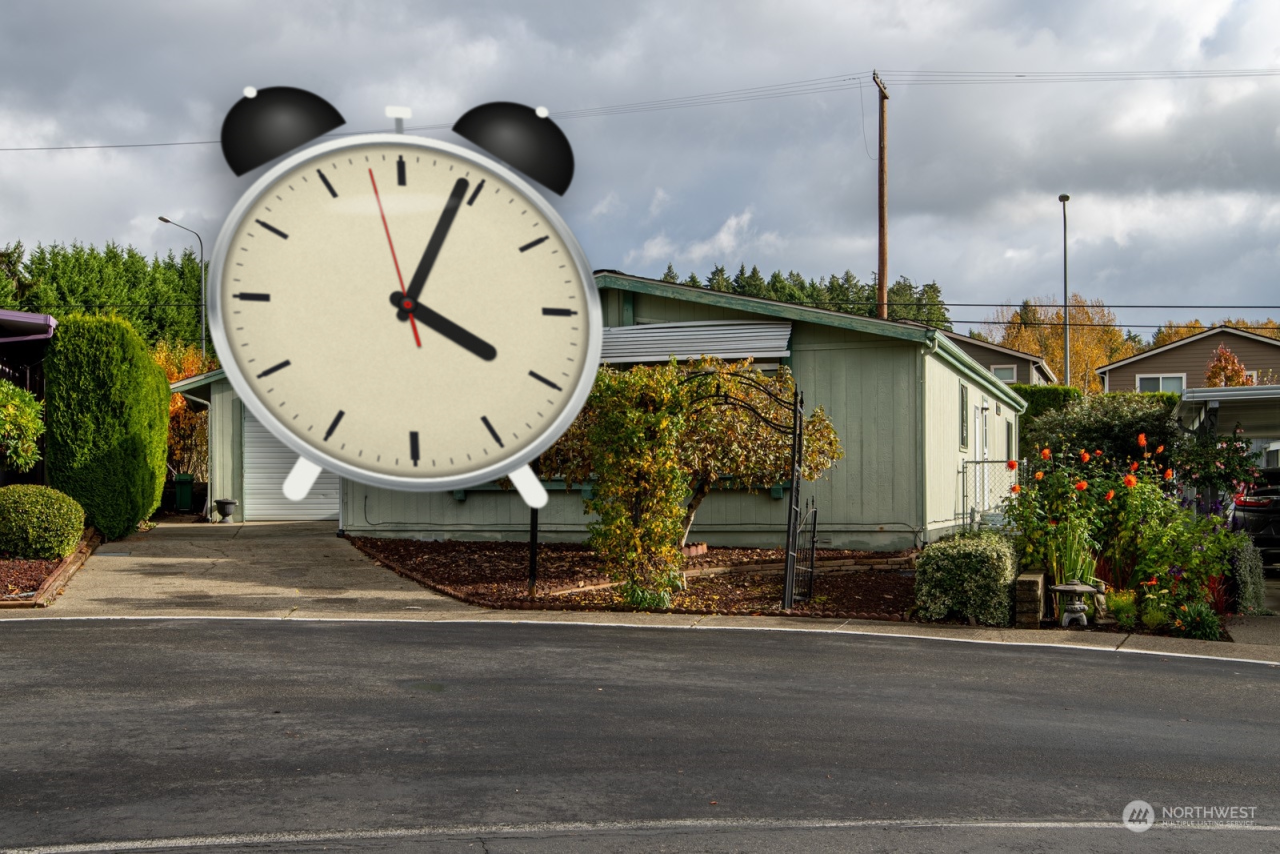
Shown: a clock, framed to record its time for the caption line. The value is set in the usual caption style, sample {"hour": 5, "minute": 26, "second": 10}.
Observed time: {"hour": 4, "minute": 3, "second": 58}
